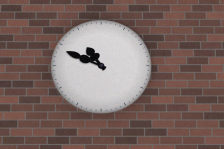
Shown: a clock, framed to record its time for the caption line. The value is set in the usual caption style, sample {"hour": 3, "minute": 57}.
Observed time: {"hour": 10, "minute": 49}
